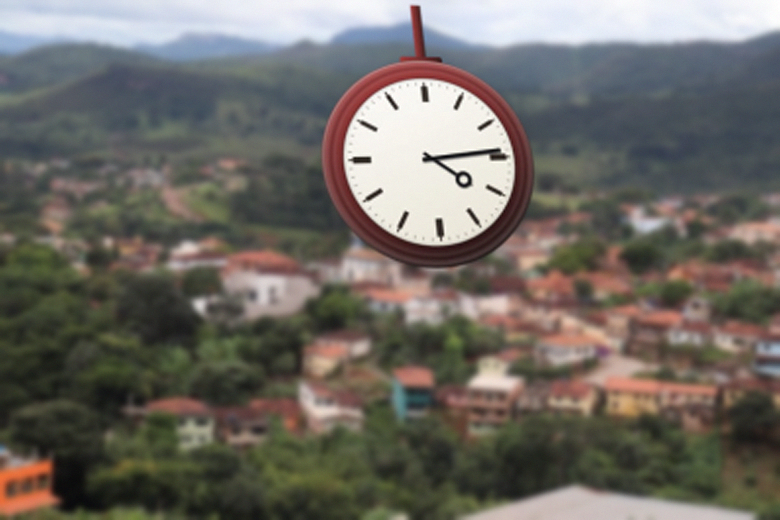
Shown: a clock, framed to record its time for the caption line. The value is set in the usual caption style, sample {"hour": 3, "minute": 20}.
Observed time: {"hour": 4, "minute": 14}
